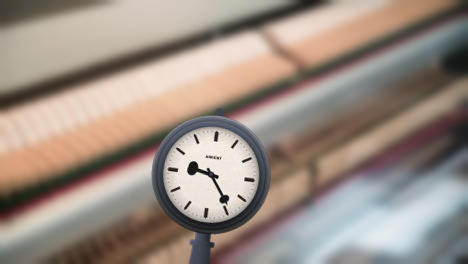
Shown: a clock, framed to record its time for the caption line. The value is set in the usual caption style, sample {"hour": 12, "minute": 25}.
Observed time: {"hour": 9, "minute": 24}
